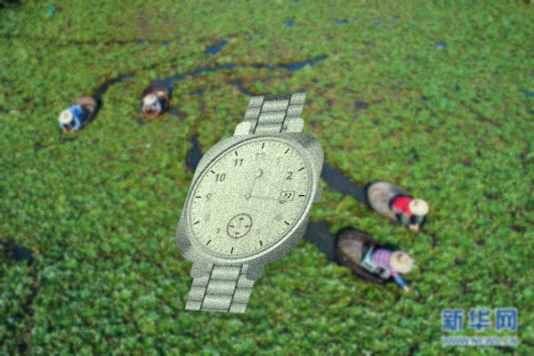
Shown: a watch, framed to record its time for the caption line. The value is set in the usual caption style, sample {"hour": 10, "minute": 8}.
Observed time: {"hour": 12, "minute": 16}
